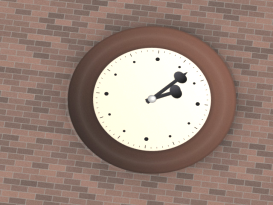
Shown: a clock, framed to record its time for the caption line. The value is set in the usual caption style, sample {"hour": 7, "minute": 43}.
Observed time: {"hour": 2, "minute": 7}
